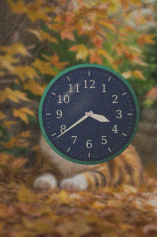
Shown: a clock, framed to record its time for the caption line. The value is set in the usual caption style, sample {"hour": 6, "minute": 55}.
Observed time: {"hour": 3, "minute": 39}
